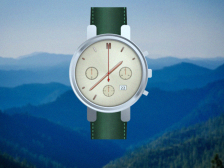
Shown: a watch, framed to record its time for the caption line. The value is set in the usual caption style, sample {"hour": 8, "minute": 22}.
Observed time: {"hour": 1, "minute": 38}
